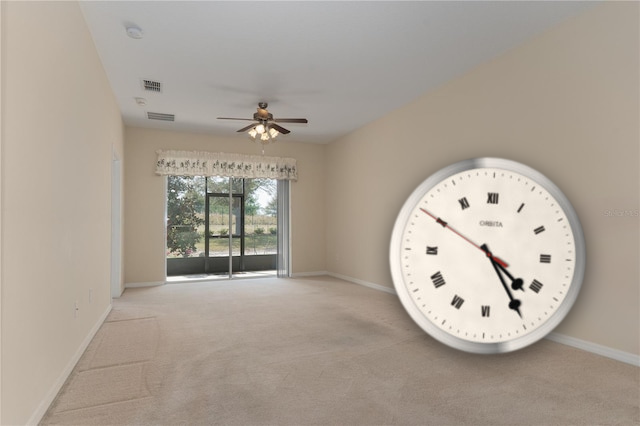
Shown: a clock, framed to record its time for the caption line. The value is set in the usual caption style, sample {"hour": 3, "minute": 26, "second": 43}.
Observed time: {"hour": 4, "minute": 24, "second": 50}
